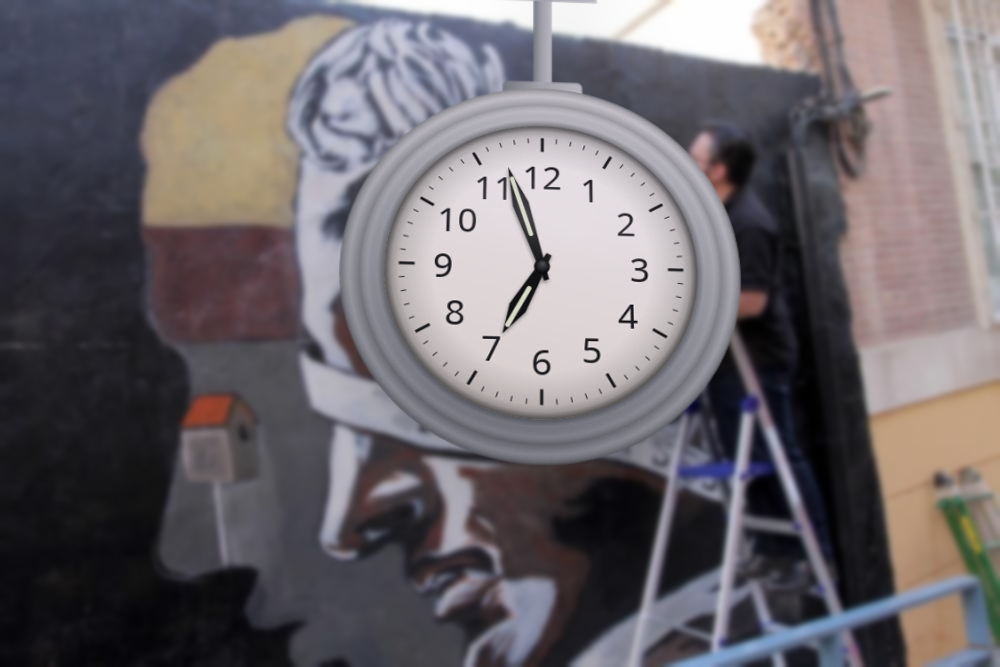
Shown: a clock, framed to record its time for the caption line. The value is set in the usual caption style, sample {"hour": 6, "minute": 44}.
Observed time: {"hour": 6, "minute": 57}
